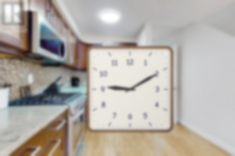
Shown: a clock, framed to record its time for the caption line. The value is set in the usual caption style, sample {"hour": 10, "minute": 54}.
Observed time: {"hour": 9, "minute": 10}
